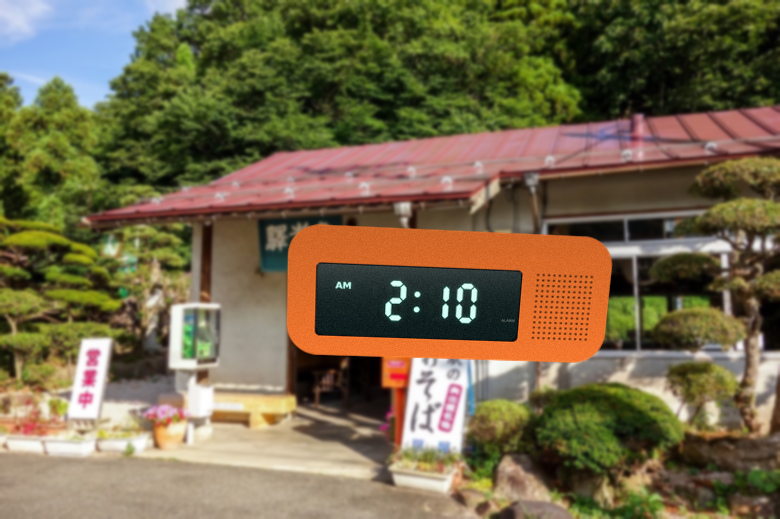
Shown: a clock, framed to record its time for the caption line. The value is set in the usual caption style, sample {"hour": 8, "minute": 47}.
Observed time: {"hour": 2, "minute": 10}
